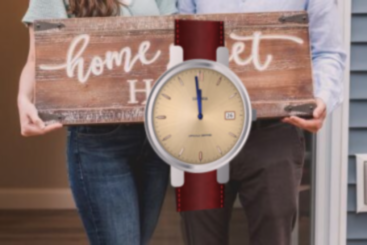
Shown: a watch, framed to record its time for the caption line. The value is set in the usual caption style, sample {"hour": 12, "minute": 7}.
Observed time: {"hour": 11, "minute": 59}
